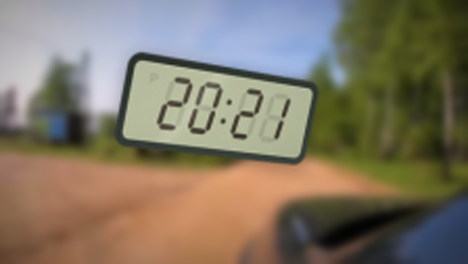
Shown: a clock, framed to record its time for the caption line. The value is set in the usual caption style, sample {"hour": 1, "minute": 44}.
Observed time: {"hour": 20, "minute": 21}
